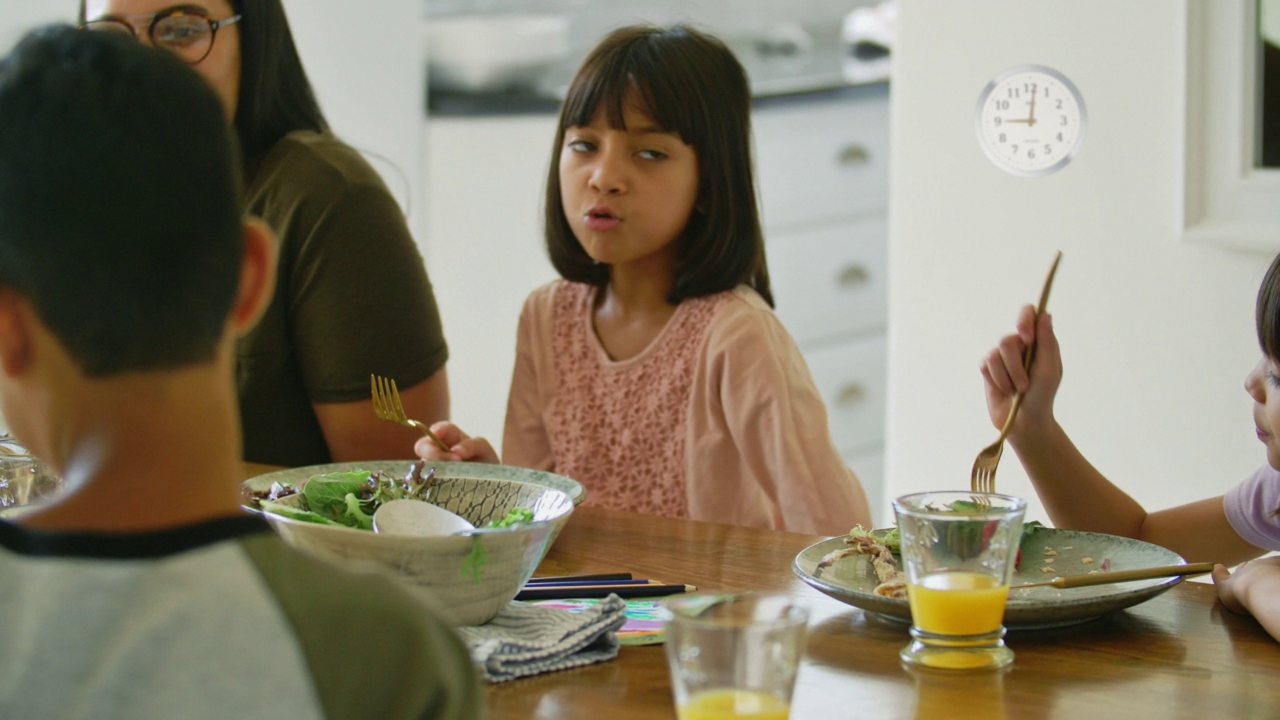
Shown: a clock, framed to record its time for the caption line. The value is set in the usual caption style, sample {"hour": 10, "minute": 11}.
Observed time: {"hour": 9, "minute": 1}
